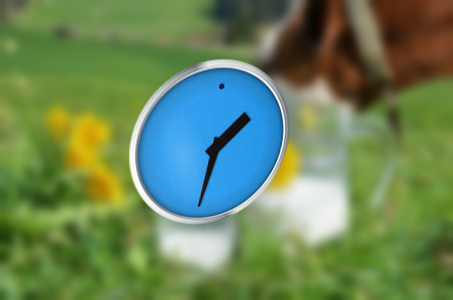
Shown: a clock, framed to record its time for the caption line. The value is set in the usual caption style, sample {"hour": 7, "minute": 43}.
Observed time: {"hour": 1, "minute": 32}
